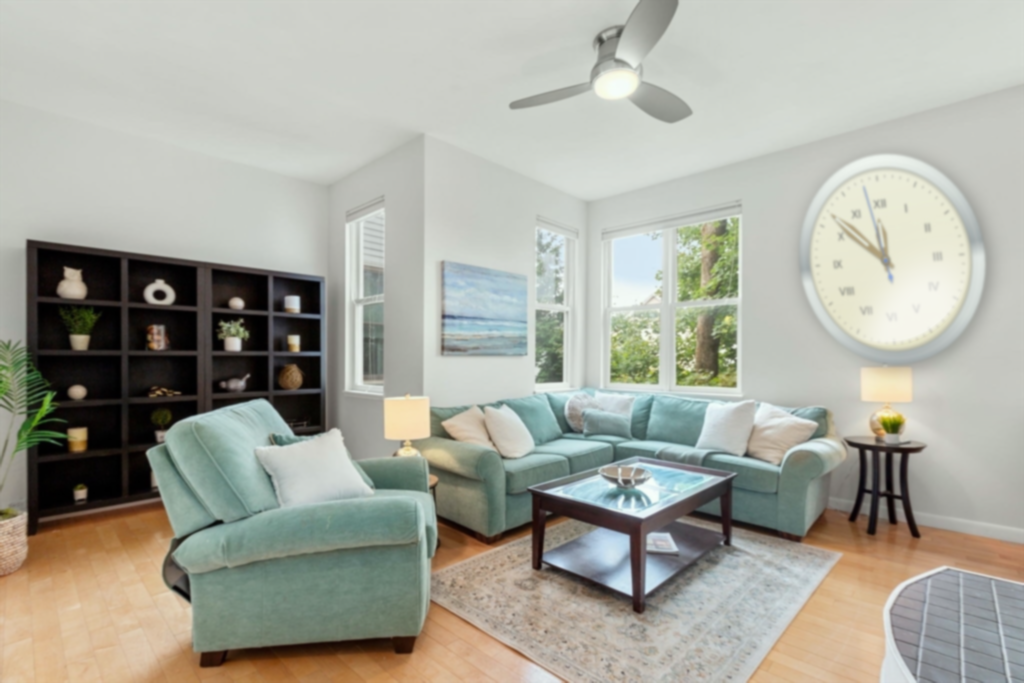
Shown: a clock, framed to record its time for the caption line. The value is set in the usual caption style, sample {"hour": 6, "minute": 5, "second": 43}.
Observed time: {"hour": 11, "minute": 51, "second": 58}
